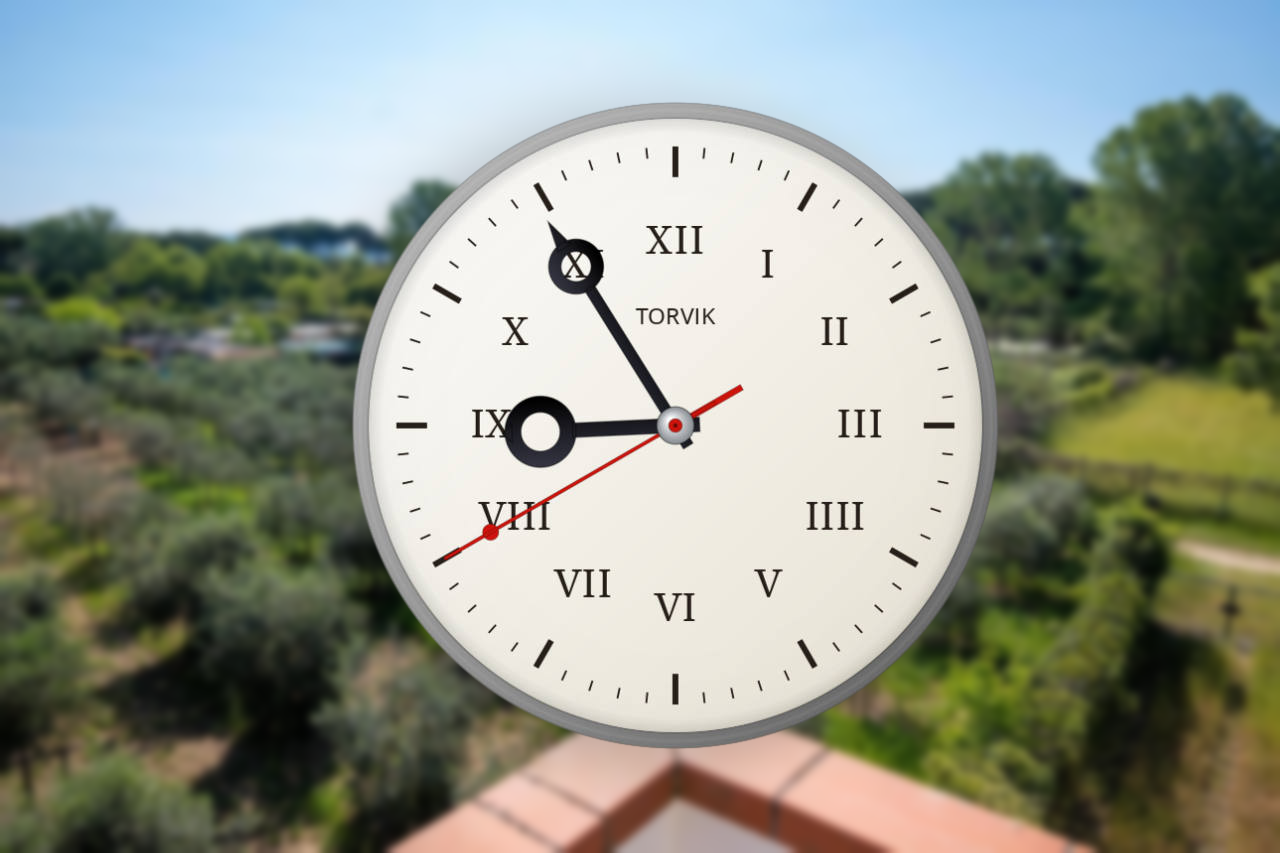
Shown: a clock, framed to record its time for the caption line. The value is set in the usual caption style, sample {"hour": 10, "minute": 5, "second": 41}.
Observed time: {"hour": 8, "minute": 54, "second": 40}
